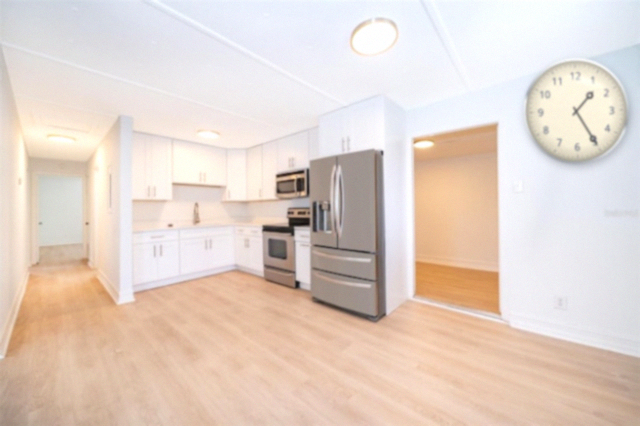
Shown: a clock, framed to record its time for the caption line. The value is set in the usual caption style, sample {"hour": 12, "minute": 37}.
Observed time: {"hour": 1, "minute": 25}
